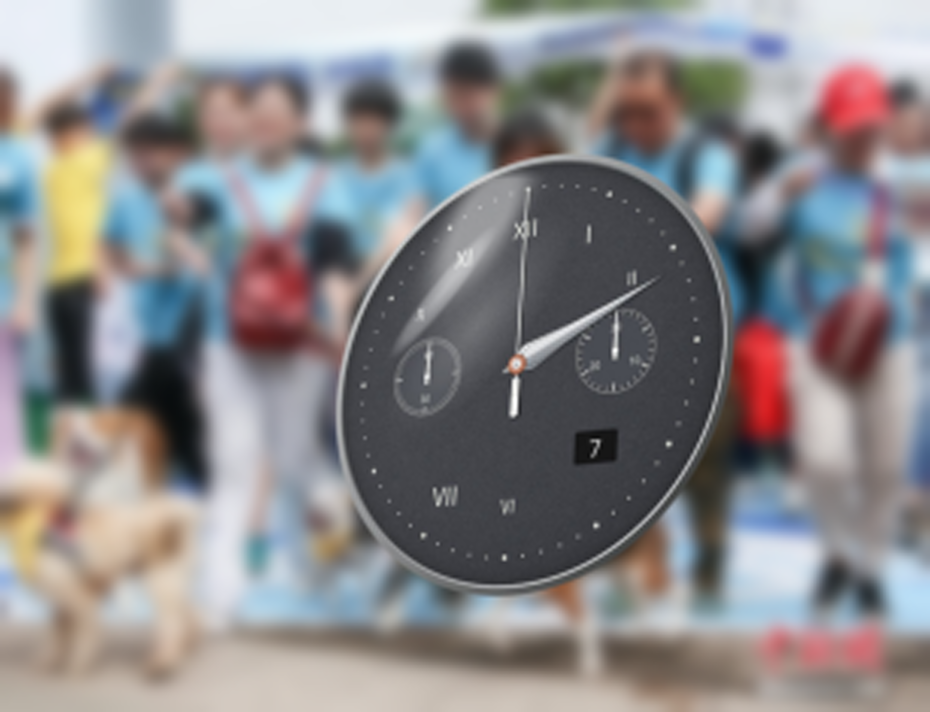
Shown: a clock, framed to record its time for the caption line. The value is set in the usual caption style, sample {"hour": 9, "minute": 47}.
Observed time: {"hour": 2, "minute": 11}
